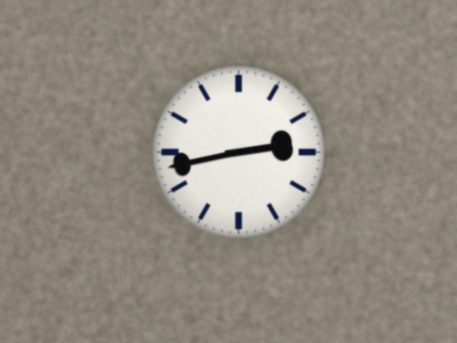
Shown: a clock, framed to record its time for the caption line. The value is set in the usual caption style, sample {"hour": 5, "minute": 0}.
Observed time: {"hour": 2, "minute": 43}
